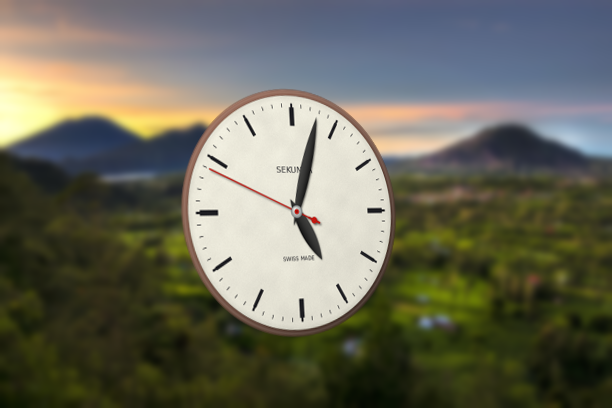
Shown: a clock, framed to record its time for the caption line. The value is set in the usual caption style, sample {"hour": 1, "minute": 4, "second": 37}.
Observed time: {"hour": 5, "minute": 2, "second": 49}
